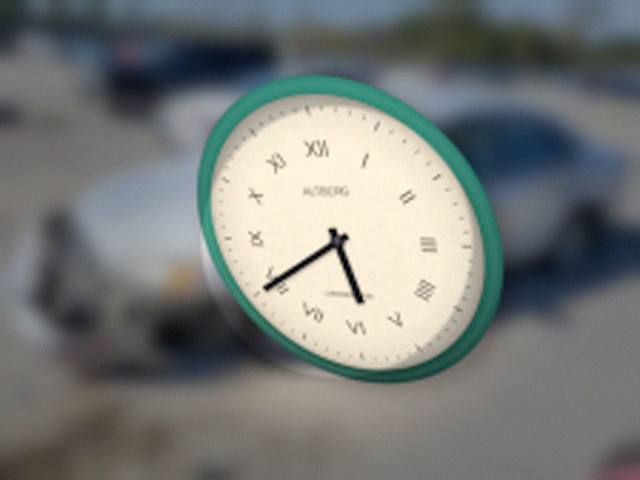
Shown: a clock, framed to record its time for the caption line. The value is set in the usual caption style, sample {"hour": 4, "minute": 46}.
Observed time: {"hour": 5, "minute": 40}
